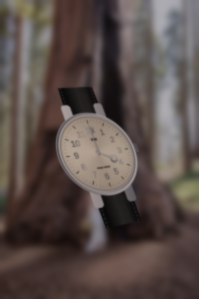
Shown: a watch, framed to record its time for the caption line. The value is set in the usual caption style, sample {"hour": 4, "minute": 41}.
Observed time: {"hour": 4, "minute": 0}
